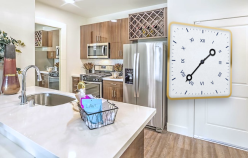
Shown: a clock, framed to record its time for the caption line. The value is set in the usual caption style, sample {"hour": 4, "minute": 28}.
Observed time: {"hour": 1, "minute": 37}
